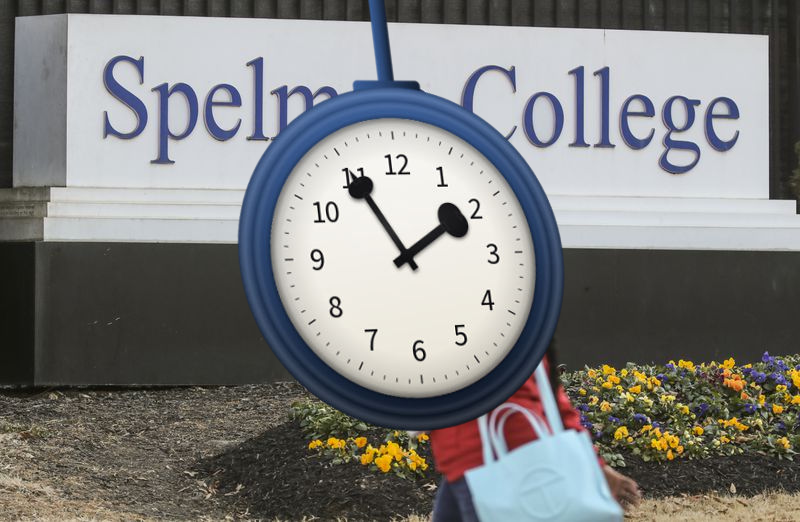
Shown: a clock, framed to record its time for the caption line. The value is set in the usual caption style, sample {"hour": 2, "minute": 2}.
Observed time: {"hour": 1, "minute": 55}
